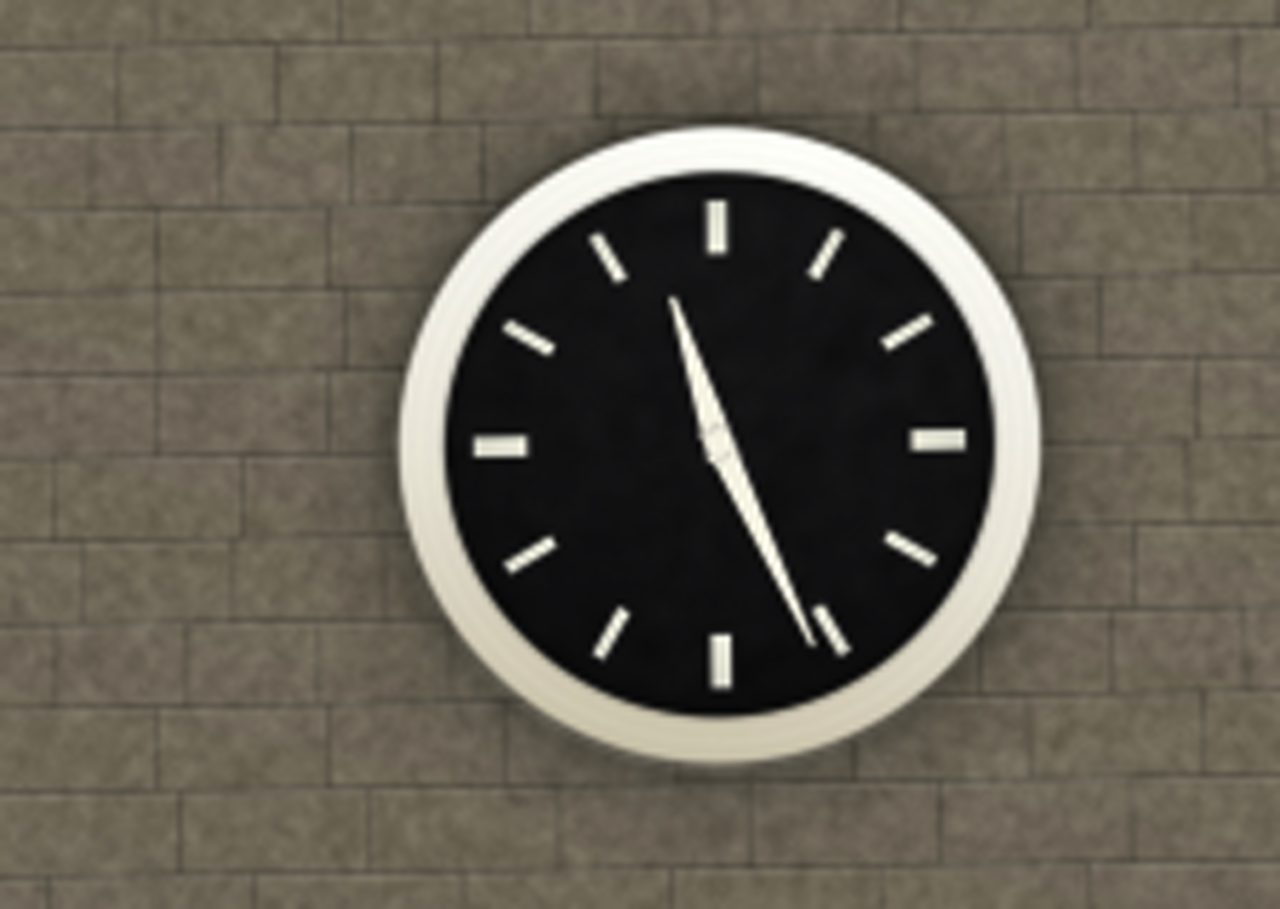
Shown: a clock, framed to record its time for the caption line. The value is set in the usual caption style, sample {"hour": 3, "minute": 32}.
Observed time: {"hour": 11, "minute": 26}
